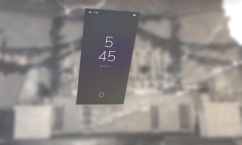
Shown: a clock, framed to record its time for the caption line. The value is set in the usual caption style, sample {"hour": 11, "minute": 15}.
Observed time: {"hour": 5, "minute": 45}
